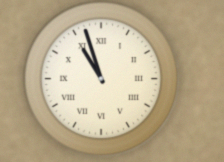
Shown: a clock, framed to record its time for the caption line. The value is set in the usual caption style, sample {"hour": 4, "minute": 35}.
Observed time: {"hour": 10, "minute": 57}
